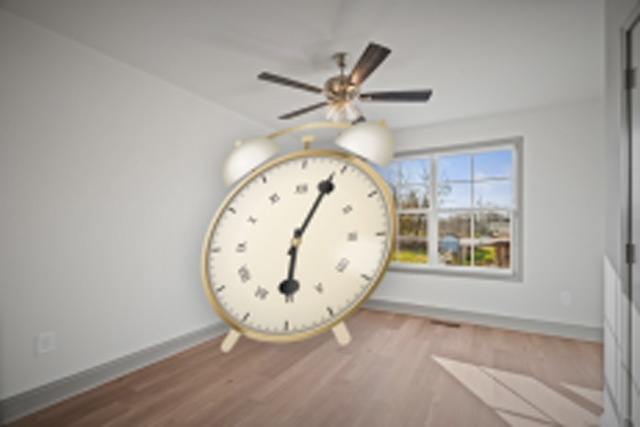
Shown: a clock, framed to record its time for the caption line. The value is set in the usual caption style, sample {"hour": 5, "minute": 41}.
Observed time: {"hour": 6, "minute": 4}
